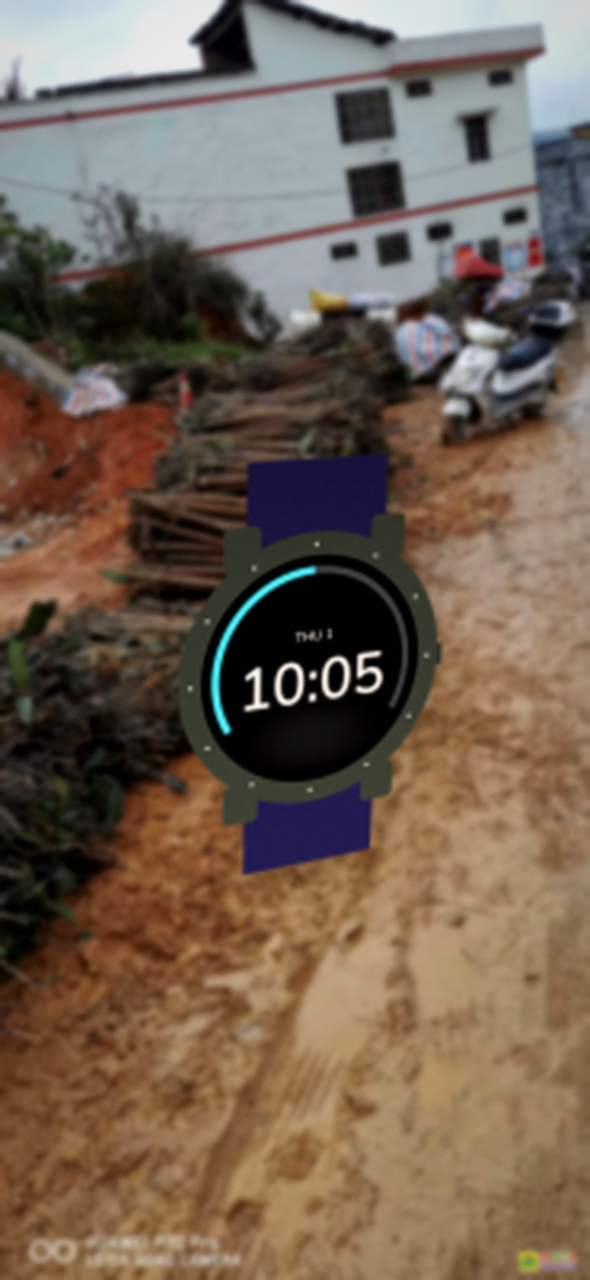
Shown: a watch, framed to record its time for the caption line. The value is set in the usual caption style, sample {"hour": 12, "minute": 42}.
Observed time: {"hour": 10, "minute": 5}
